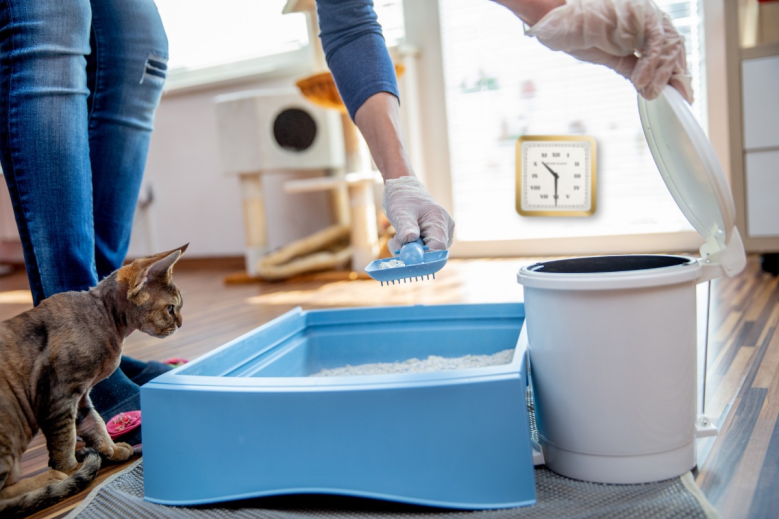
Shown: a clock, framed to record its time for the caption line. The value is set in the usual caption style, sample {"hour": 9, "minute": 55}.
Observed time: {"hour": 10, "minute": 30}
